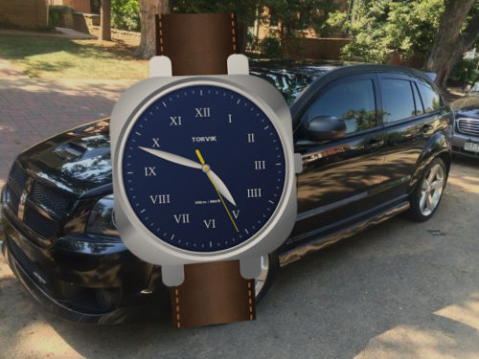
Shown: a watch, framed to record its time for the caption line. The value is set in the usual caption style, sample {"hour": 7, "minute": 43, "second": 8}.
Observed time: {"hour": 4, "minute": 48, "second": 26}
